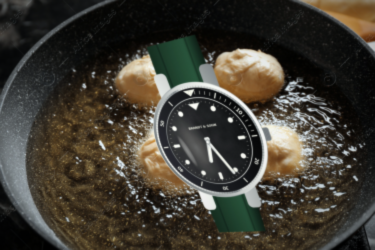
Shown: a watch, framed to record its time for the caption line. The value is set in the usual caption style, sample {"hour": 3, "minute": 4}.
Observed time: {"hour": 6, "minute": 26}
